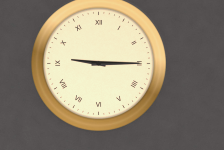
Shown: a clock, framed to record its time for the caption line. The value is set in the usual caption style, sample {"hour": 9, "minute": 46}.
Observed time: {"hour": 9, "minute": 15}
